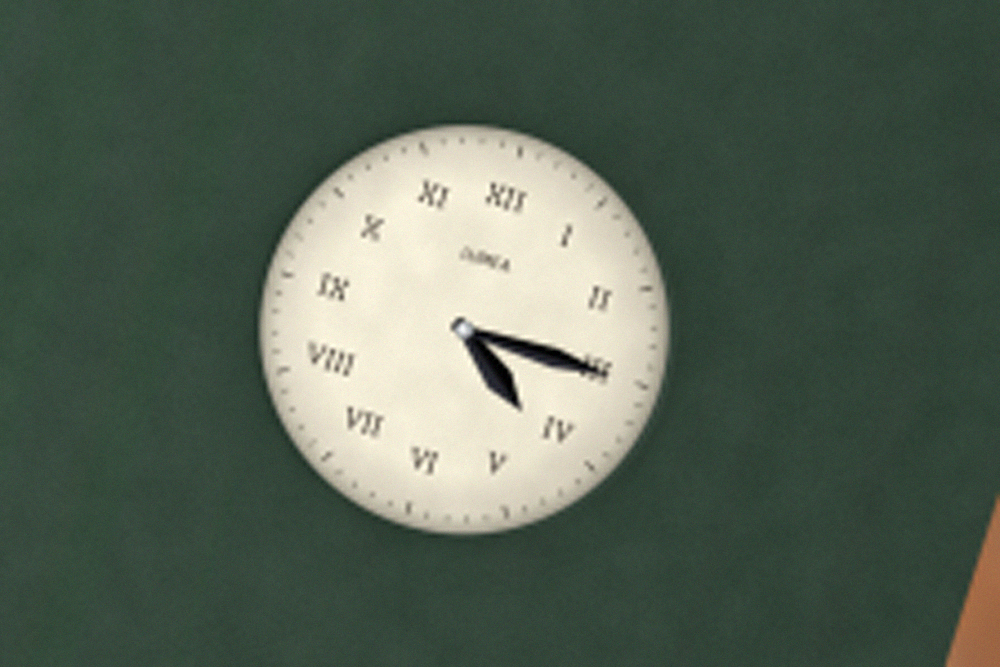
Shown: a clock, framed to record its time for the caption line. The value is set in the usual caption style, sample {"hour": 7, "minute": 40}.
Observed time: {"hour": 4, "minute": 15}
